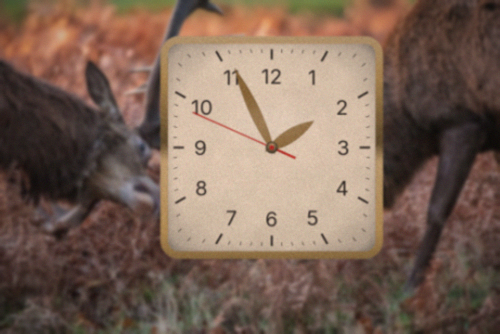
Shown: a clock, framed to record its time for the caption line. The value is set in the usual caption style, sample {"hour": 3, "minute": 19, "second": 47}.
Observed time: {"hour": 1, "minute": 55, "second": 49}
